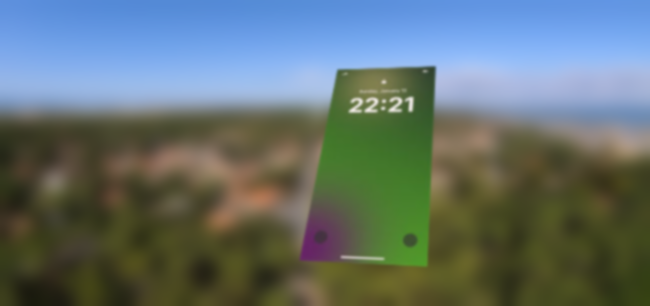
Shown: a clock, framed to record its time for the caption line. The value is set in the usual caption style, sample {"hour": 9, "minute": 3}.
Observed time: {"hour": 22, "minute": 21}
